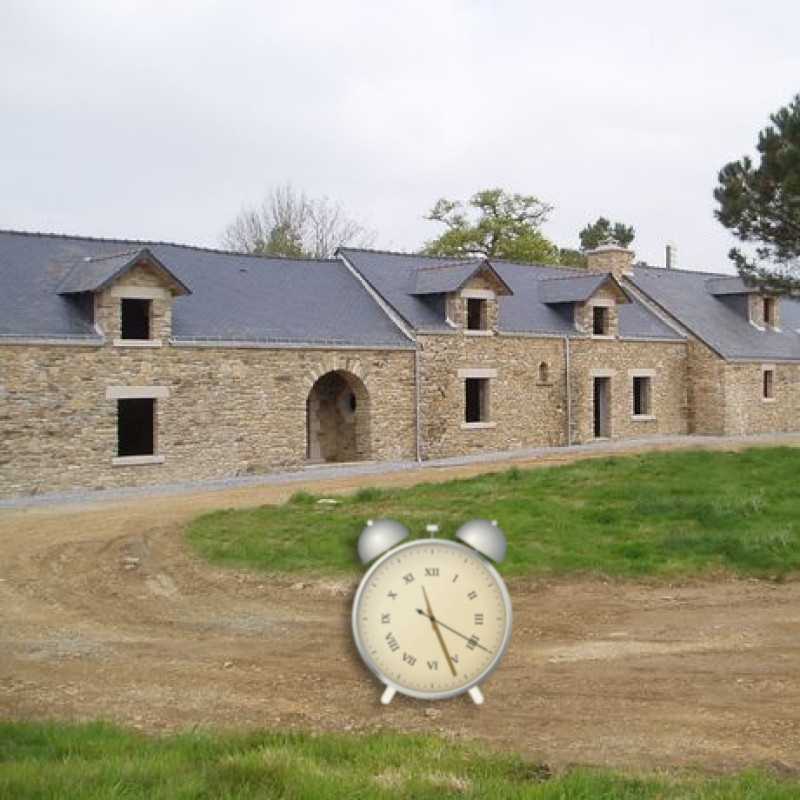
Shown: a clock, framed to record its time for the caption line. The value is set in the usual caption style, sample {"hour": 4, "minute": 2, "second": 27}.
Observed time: {"hour": 11, "minute": 26, "second": 20}
